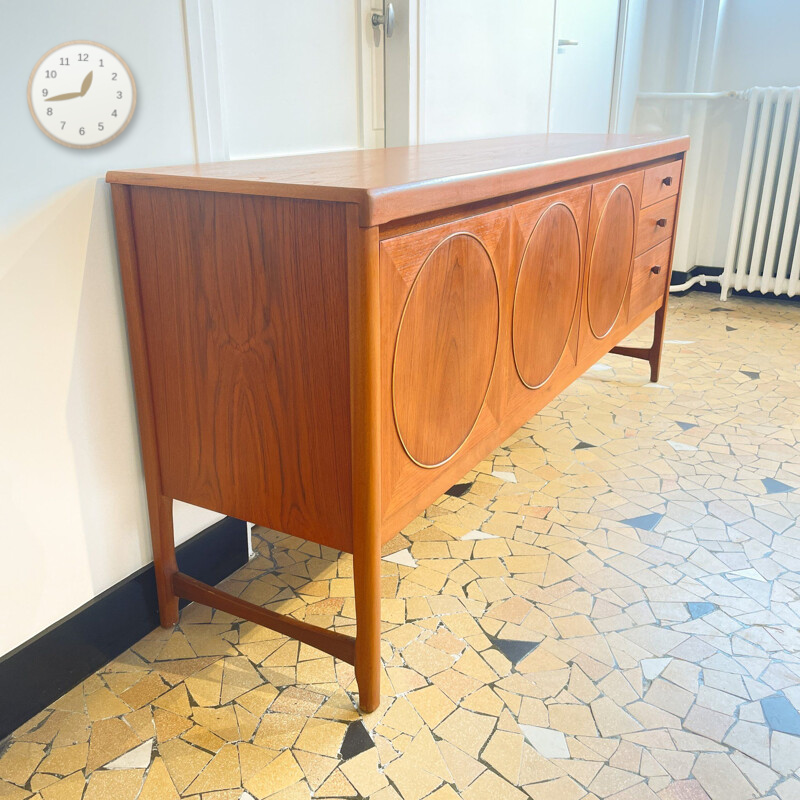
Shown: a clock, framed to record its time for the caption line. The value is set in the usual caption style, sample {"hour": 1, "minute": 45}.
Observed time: {"hour": 12, "minute": 43}
